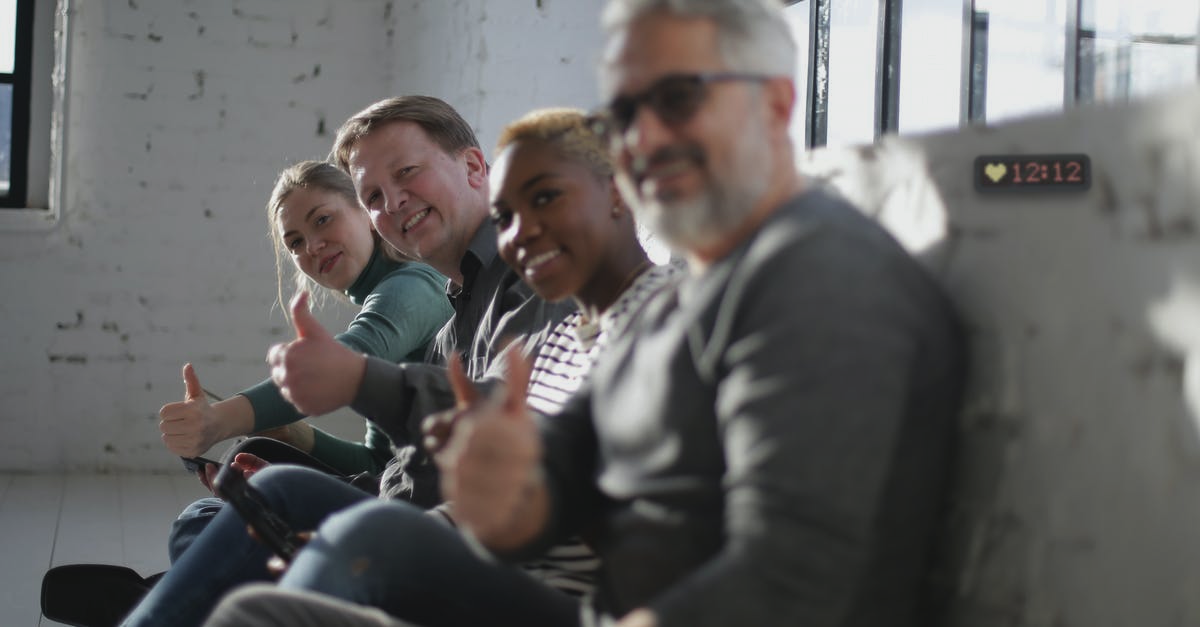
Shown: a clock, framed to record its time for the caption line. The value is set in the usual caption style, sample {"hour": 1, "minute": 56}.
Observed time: {"hour": 12, "minute": 12}
